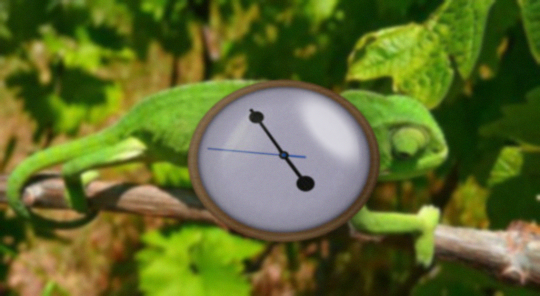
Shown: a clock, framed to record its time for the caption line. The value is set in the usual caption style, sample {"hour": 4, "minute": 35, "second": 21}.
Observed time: {"hour": 4, "minute": 54, "second": 46}
